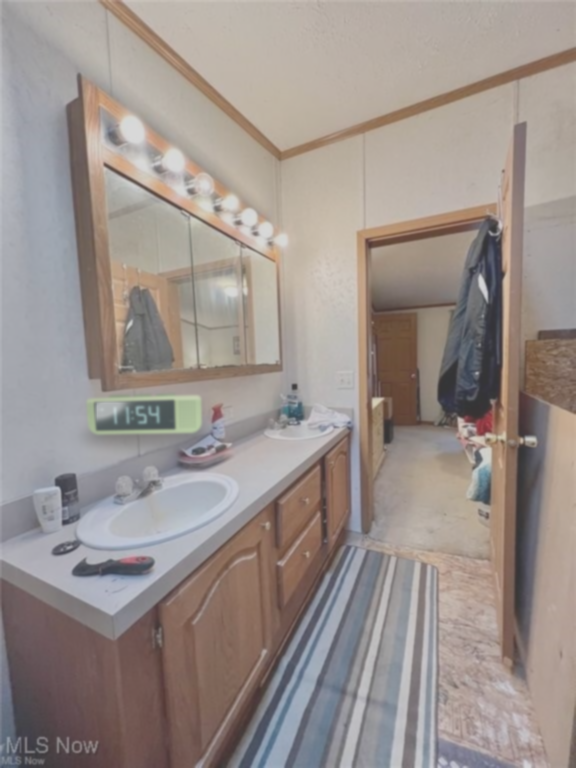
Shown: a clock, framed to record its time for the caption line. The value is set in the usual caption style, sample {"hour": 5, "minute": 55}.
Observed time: {"hour": 11, "minute": 54}
